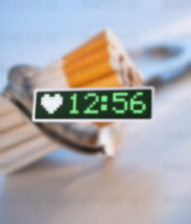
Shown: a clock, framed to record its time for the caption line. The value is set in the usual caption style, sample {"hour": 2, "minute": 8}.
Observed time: {"hour": 12, "minute": 56}
